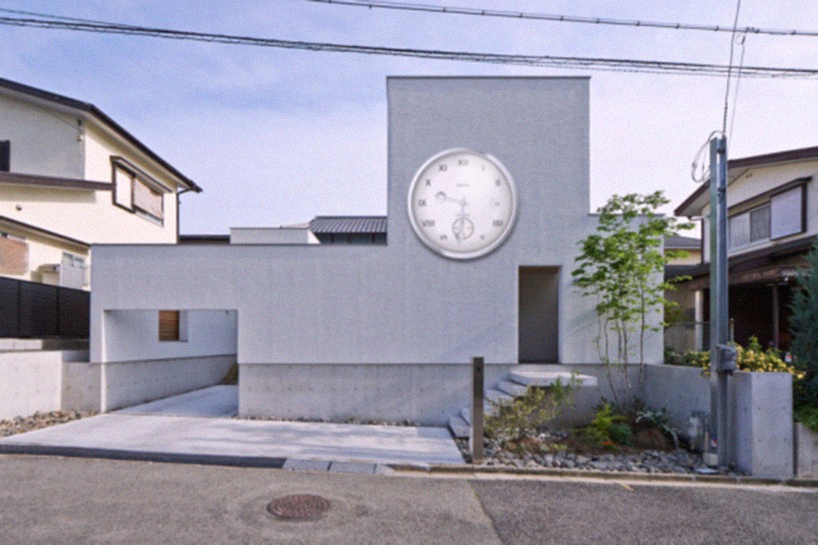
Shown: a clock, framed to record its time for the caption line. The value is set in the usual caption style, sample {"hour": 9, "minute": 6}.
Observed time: {"hour": 9, "minute": 31}
